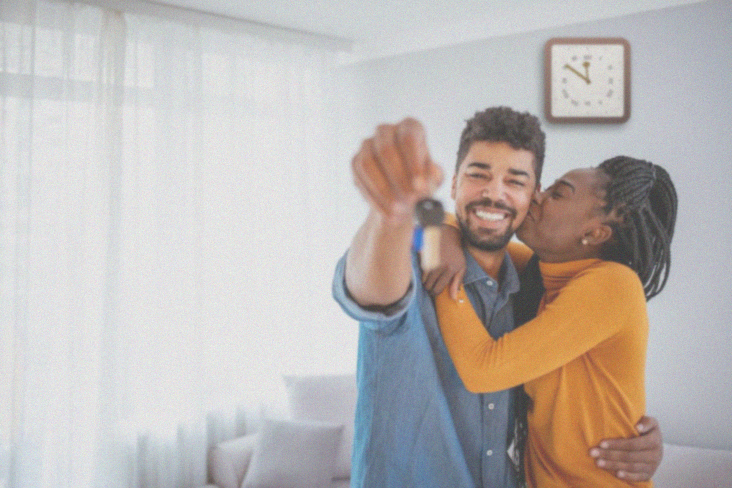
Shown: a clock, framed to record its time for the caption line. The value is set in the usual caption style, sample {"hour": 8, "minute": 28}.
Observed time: {"hour": 11, "minute": 51}
